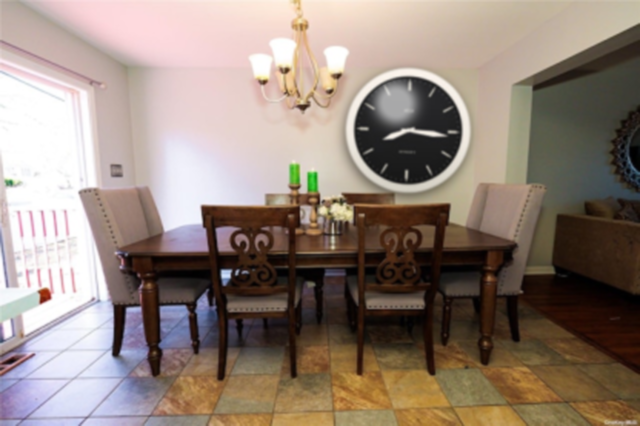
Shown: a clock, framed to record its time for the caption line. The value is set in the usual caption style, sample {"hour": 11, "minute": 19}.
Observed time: {"hour": 8, "minute": 16}
